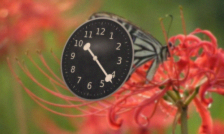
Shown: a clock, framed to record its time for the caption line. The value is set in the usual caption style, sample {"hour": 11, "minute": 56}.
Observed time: {"hour": 10, "minute": 22}
